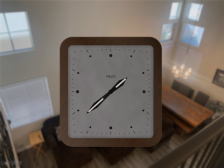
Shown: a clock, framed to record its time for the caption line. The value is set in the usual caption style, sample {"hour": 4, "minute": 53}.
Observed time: {"hour": 1, "minute": 38}
